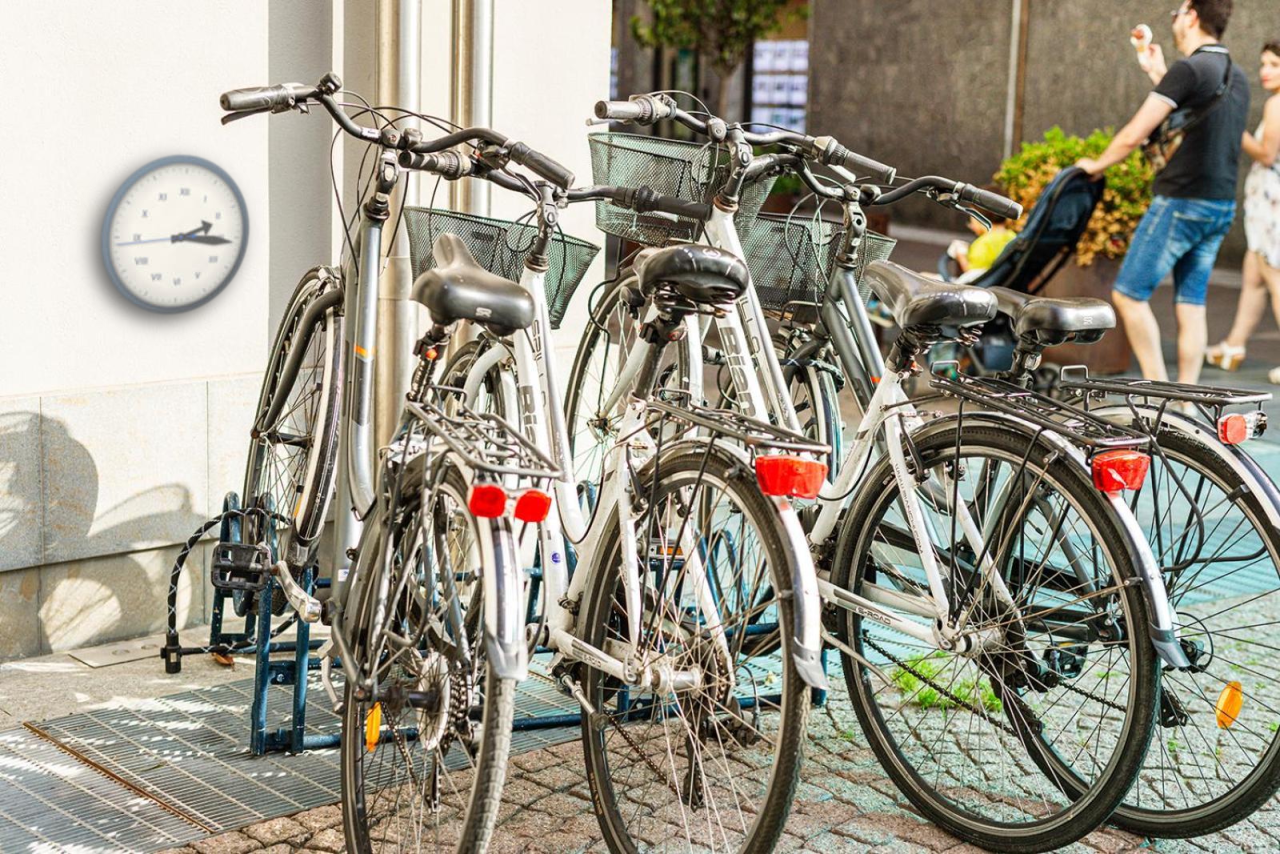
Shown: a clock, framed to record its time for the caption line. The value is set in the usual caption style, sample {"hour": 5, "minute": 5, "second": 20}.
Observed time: {"hour": 2, "minute": 15, "second": 44}
